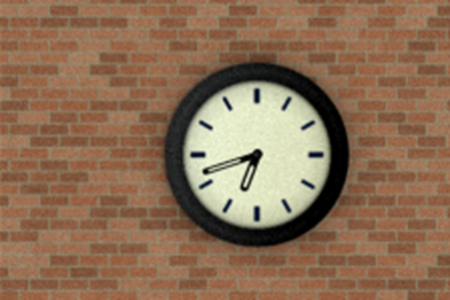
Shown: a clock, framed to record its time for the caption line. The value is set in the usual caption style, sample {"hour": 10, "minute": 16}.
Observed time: {"hour": 6, "minute": 42}
